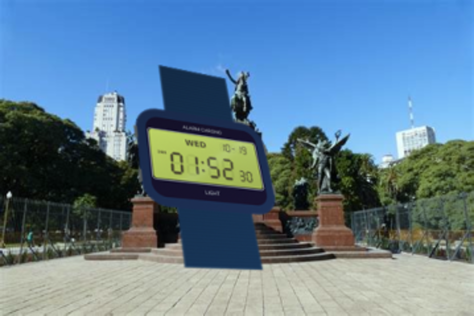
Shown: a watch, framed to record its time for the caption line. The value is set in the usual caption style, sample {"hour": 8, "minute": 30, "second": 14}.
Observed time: {"hour": 1, "minute": 52, "second": 30}
